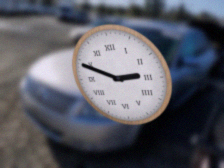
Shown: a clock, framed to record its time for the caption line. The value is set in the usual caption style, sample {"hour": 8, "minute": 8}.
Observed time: {"hour": 2, "minute": 49}
